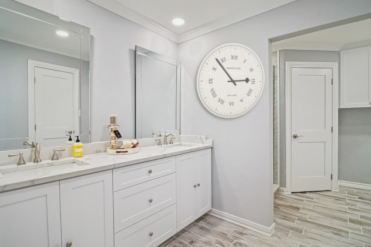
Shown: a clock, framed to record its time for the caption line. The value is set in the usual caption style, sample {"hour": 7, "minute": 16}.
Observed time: {"hour": 2, "minute": 53}
